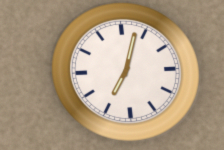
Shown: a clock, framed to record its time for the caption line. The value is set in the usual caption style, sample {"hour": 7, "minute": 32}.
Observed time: {"hour": 7, "minute": 3}
